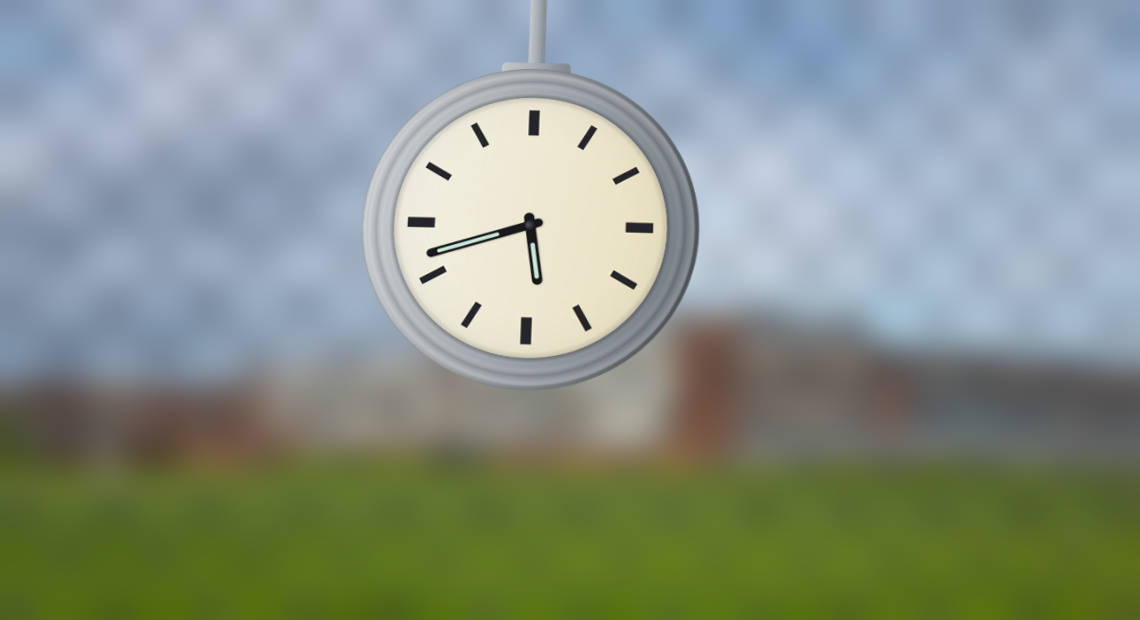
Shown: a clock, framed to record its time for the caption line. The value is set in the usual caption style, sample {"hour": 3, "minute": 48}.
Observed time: {"hour": 5, "minute": 42}
